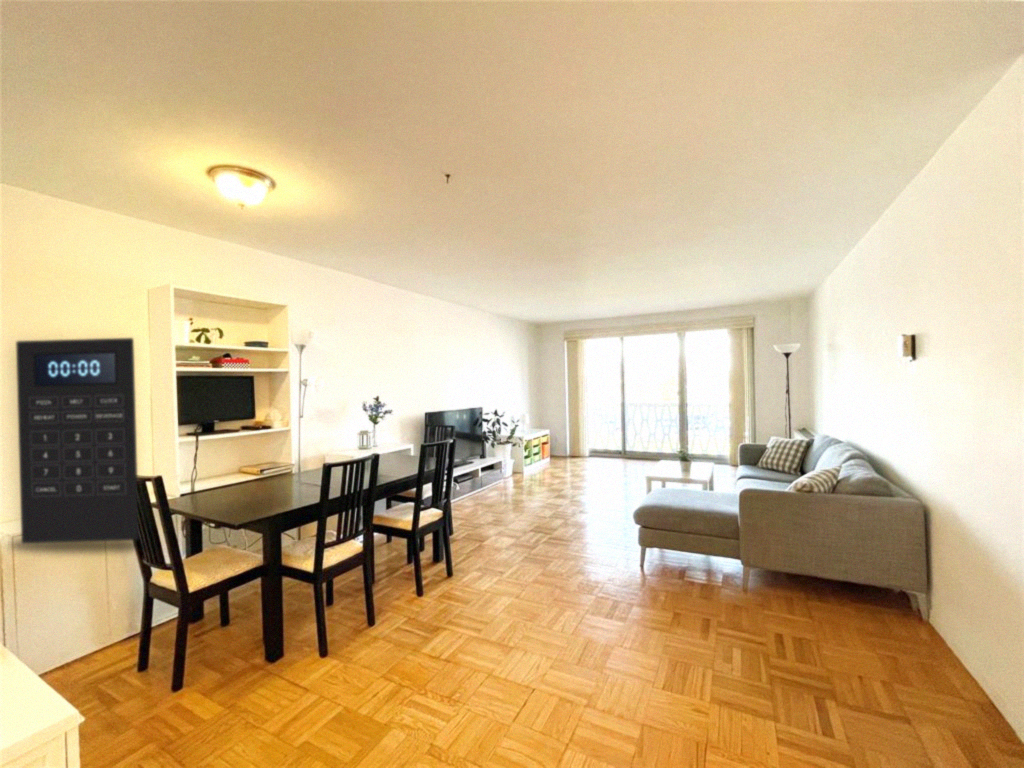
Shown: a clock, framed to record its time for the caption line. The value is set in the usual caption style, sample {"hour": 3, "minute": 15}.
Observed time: {"hour": 0, "minute": 0}
